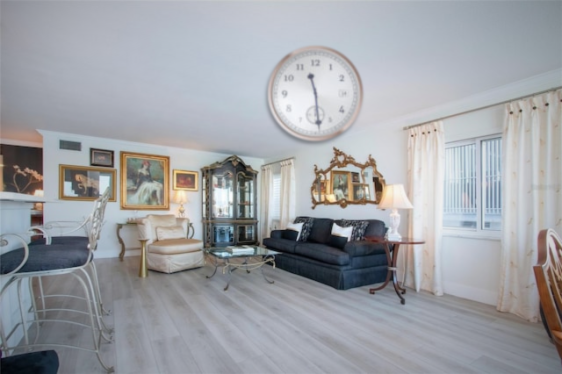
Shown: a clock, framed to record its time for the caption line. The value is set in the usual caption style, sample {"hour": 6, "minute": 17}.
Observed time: {"hour": 11, "minute": 29}
